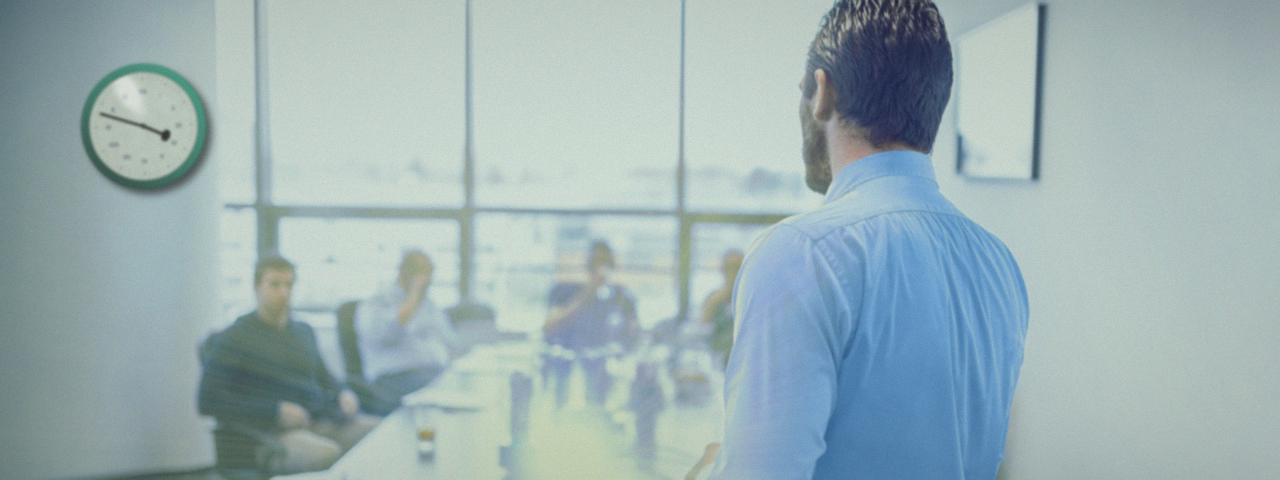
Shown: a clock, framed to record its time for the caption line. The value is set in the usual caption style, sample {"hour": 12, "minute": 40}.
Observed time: {"hour": 3, "minute": 48}
